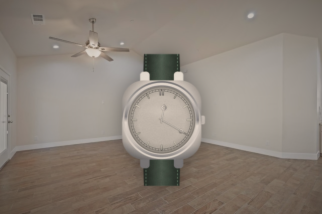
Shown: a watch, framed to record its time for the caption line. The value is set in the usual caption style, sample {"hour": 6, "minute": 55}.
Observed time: {"hour": 12, "minute": 20}
